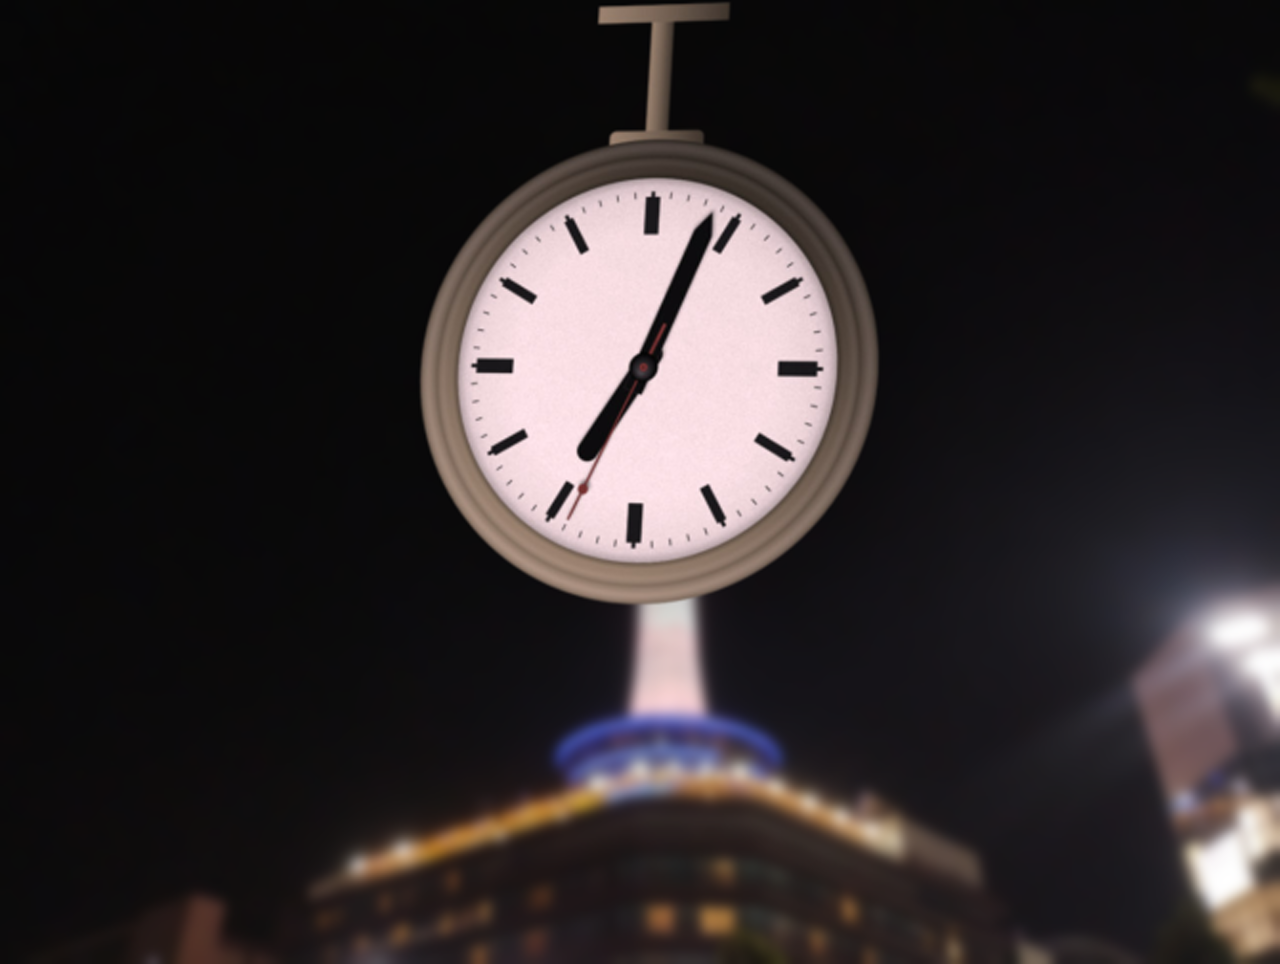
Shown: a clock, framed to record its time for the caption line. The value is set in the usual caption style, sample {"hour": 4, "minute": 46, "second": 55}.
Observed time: {"hour": 7, "minute": 3, "second": 34}
